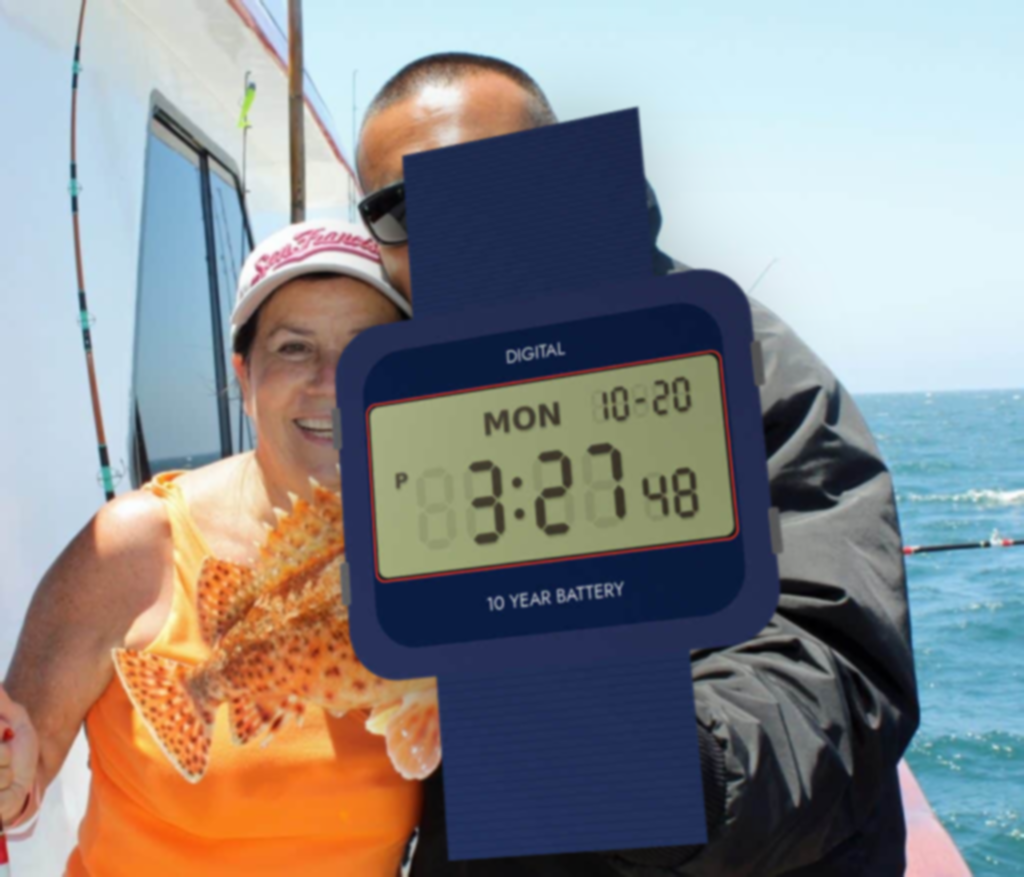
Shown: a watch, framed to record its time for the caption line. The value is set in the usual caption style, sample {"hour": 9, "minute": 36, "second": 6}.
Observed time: {"hour": 3, "minute": 27, "second": 48}
